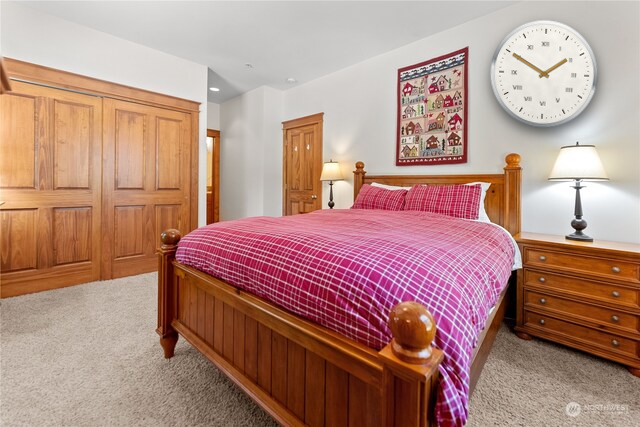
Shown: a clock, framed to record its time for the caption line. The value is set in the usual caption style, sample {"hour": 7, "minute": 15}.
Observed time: {"hour": 1, "minute": 50}
